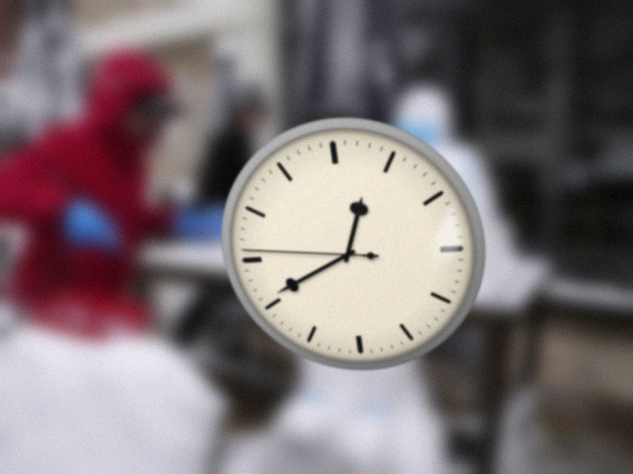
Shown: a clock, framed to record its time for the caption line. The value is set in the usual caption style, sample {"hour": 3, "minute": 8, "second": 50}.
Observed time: {"hour": 12, "minute": 40, "second": 46}
